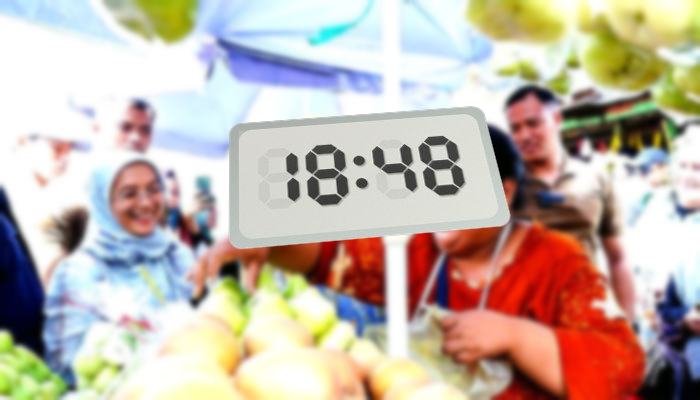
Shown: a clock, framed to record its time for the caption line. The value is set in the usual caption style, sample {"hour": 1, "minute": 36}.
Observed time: {"hour": 18, "minute": 48}
